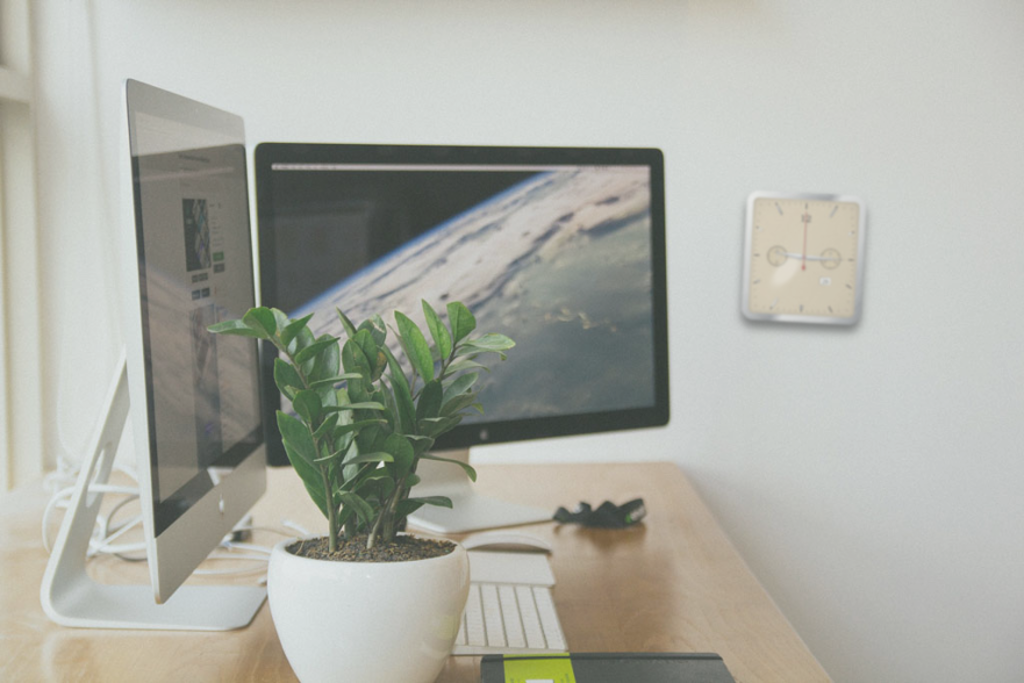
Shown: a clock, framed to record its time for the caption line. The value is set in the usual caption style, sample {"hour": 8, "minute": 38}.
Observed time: {"hour": 9, "minute": 15}
